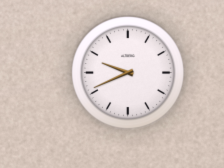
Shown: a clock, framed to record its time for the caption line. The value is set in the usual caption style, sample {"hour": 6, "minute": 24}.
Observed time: {"hour": 9, "minute": 41}
